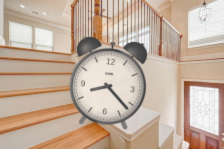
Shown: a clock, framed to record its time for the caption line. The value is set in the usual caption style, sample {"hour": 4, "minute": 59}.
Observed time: {"hour": 8, "minute": 22}
